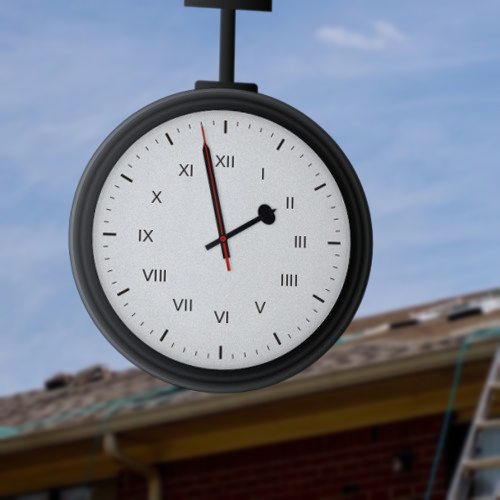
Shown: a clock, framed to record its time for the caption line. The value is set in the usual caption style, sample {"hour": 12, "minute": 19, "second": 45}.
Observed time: {"hour": 1, "minute": 57, "second": 58}
